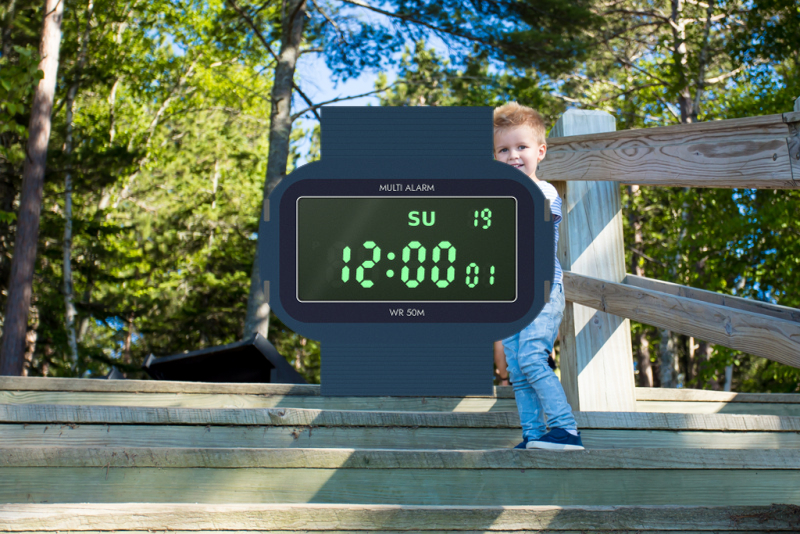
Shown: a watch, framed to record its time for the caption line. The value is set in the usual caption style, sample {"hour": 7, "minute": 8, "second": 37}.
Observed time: {"hour": 12, "minute": 0, "second": 1}
